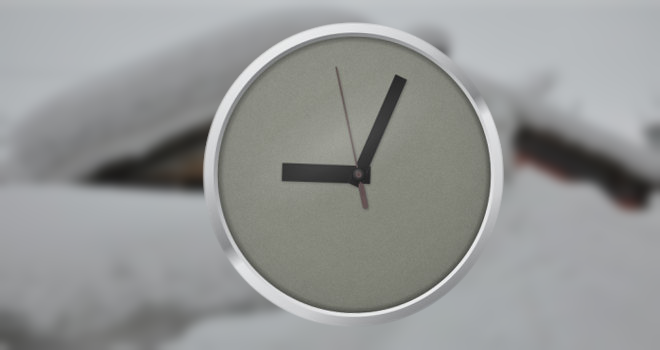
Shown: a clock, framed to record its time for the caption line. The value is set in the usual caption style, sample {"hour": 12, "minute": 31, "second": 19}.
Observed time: {"hour": 9, "minute": 3, "second": 58}
